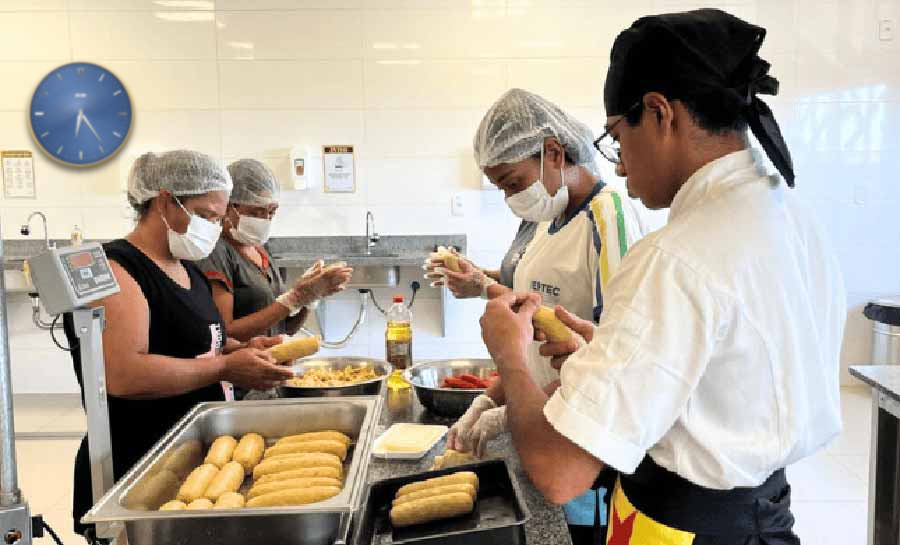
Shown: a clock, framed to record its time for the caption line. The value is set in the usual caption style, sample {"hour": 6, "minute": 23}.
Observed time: {"hour": 6, "minute": 24}
